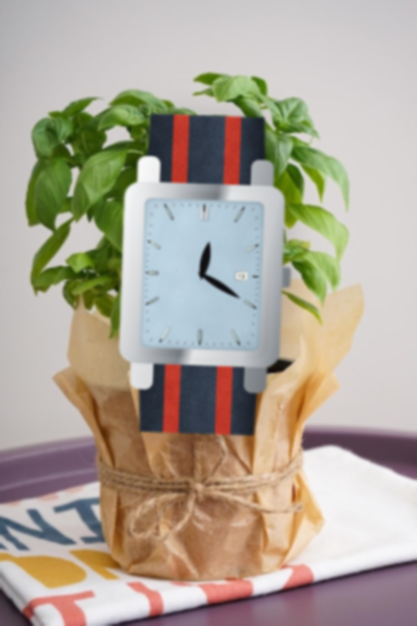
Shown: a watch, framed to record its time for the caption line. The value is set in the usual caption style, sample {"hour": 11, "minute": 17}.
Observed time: {"hour": 12, "minute": 20}
